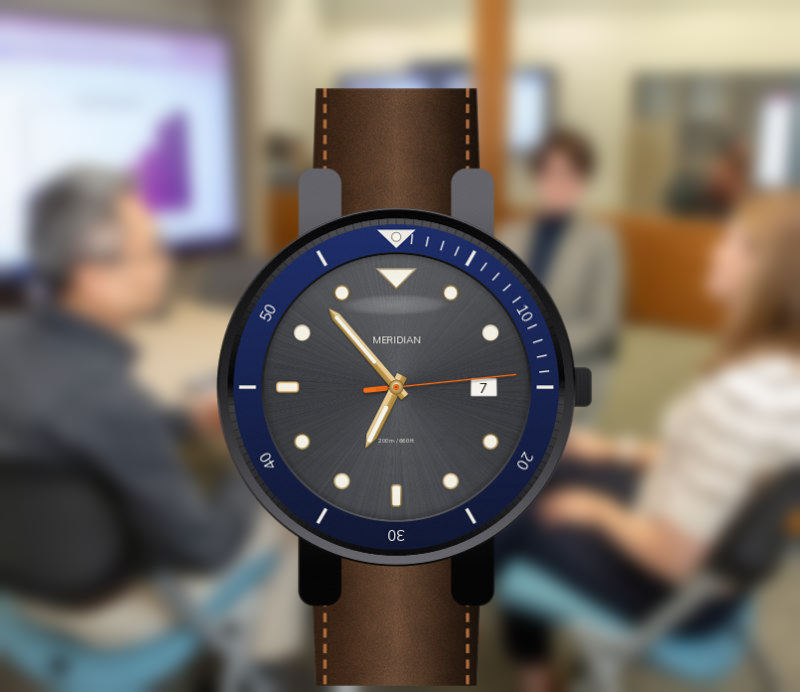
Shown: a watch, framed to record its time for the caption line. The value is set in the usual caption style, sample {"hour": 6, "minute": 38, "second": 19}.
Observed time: {"hour": 6, "minute": 53, "second": 14}
